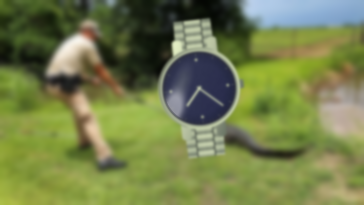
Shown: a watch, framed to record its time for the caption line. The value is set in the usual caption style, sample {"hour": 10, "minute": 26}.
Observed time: {"hour": 7, "minute": 22}
